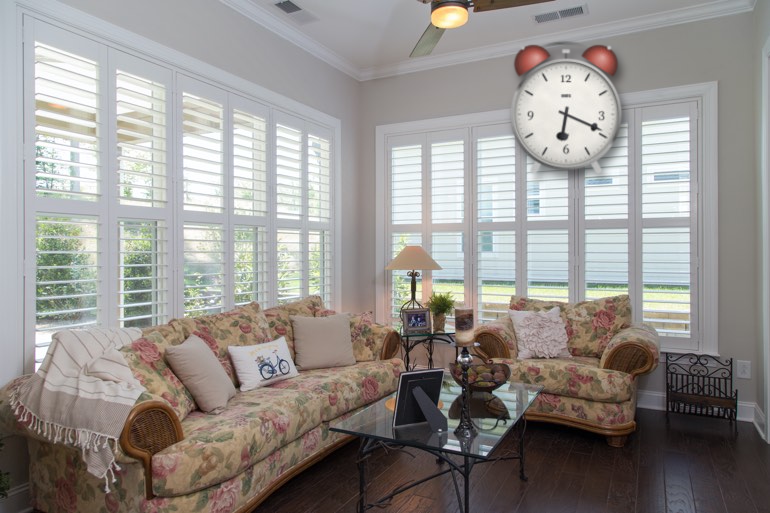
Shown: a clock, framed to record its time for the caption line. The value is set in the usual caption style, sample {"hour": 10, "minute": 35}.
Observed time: {"hour": 6, "minute": 19}
